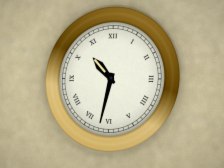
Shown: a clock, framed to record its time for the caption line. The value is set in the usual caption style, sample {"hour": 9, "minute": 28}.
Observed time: {"hour": 10, "minute": 32}
